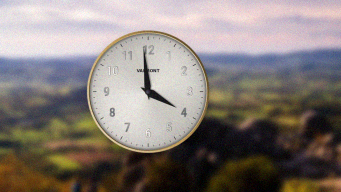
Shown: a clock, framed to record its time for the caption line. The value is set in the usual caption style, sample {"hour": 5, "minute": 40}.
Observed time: {"hour": 3, "minute": 59}
